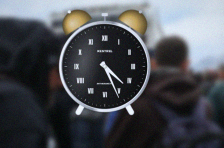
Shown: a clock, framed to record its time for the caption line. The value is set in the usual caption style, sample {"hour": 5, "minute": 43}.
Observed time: {"hour": 4, "minute": 26}
